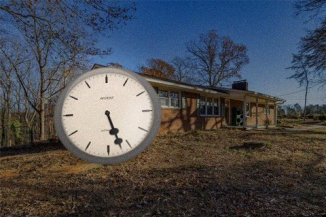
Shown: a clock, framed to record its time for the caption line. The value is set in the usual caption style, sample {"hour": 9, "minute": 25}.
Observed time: {"hour": 5, "minute": 27}
